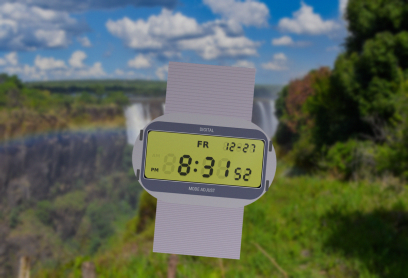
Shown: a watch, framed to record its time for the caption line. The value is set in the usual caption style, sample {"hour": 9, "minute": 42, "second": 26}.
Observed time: {"hour": 8, "minute": 31, "second": 52}
